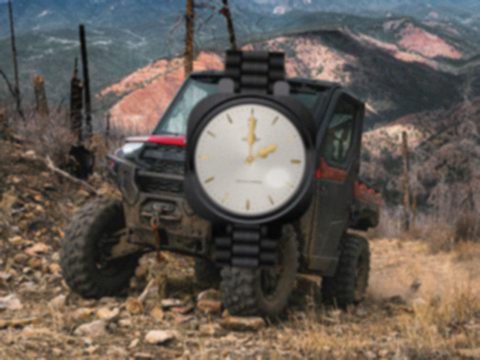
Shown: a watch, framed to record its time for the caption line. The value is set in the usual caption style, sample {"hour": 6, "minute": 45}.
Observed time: {"hour": 2, "minute": 0}
